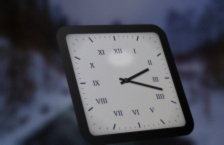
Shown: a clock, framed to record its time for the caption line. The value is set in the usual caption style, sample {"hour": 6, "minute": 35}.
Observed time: {"hour": 2, "minute": 18}
